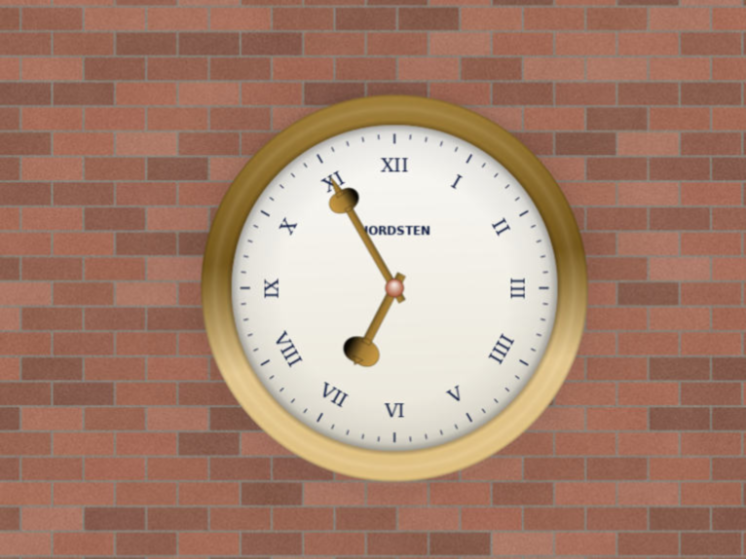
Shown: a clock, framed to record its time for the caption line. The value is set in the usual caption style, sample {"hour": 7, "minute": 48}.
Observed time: {"hour": 6, "minute": 55}
